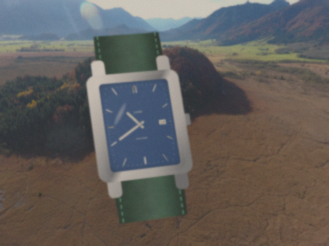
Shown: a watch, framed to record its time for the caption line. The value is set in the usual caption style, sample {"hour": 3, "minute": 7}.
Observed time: {"hour": 10, "minute": 40}
